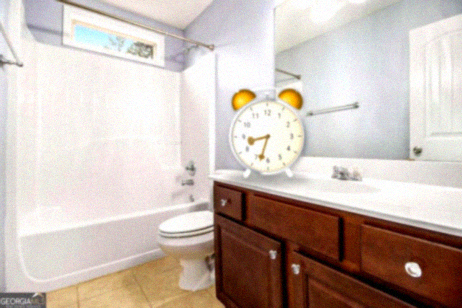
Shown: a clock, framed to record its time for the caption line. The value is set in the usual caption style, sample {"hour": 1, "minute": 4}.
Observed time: {"hour": 8, "minute": 33}
